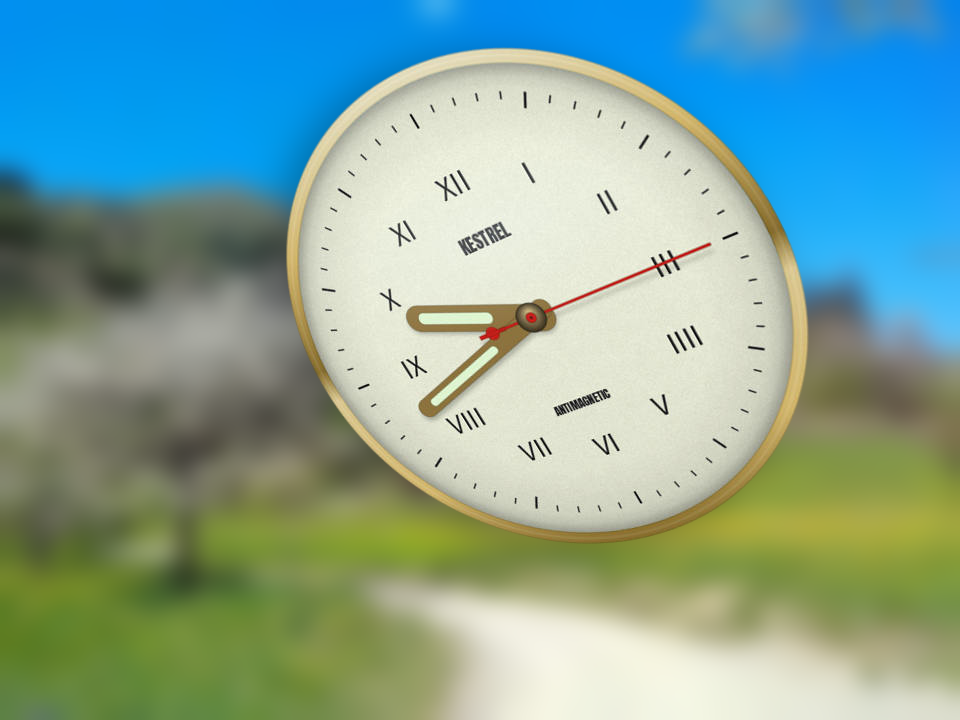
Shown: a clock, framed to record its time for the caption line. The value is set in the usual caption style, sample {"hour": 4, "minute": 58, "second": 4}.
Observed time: {"hour": 9, "minute": 42, "second": 15}
